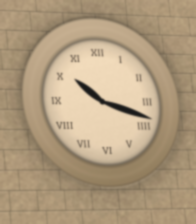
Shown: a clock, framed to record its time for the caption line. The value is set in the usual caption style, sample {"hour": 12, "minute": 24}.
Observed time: {"hour": 10, "minute": 18}
